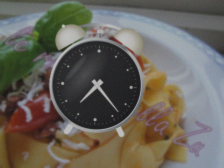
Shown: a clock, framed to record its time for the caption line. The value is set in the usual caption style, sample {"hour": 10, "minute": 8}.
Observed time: {"hour": 7, "minute": 23}
